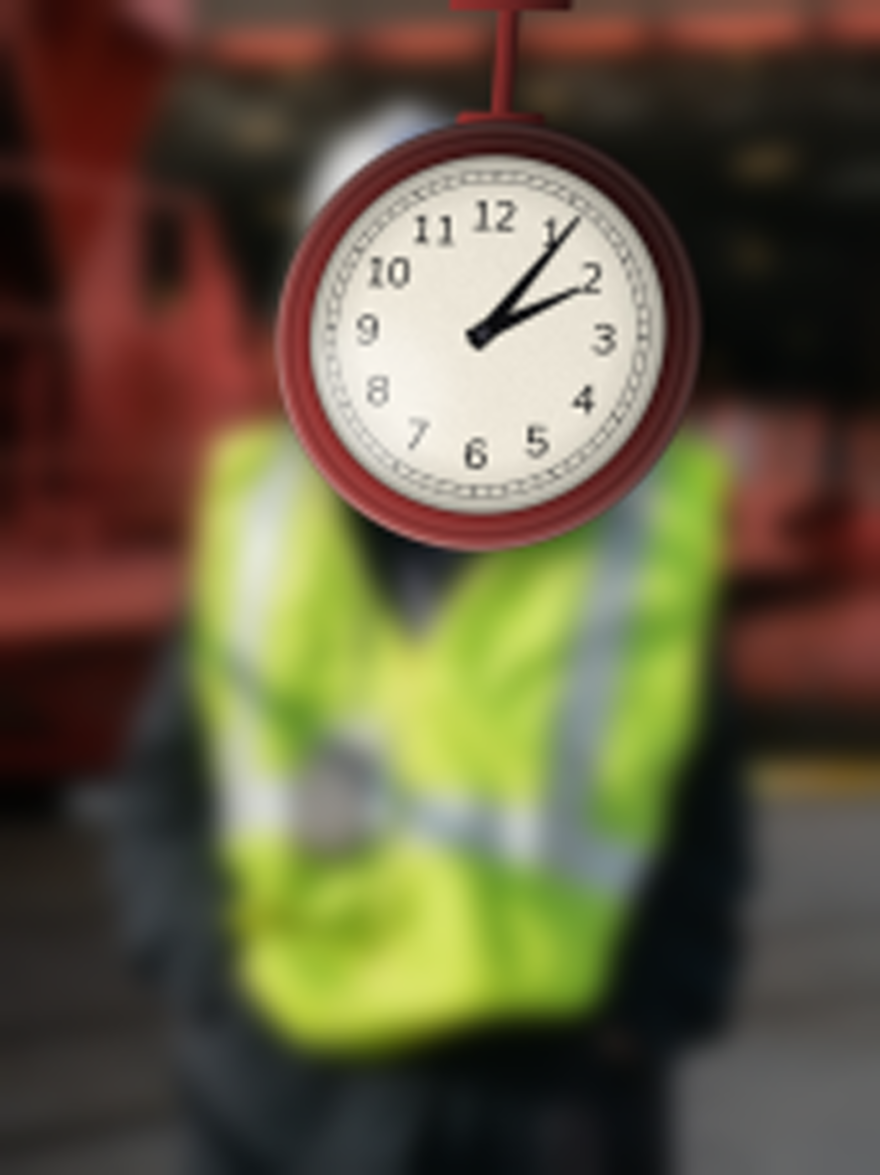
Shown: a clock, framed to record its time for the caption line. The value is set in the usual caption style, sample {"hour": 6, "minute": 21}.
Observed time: {"hour": 2, "minute": 6}
